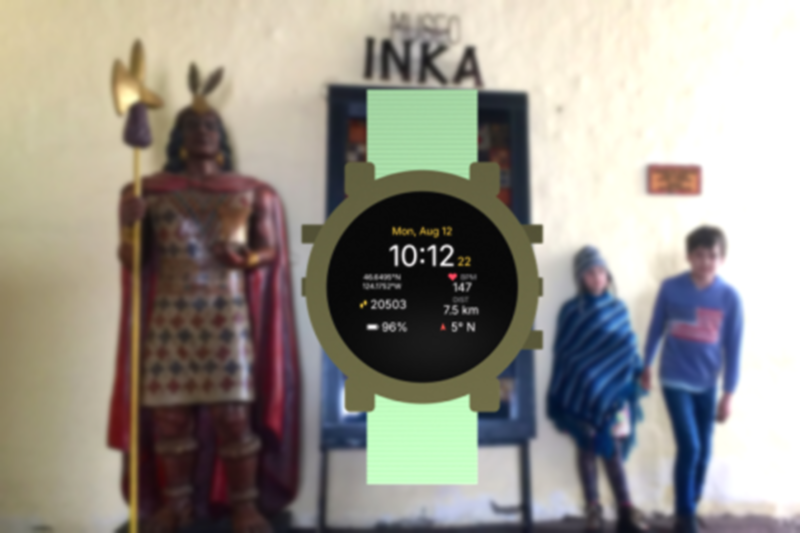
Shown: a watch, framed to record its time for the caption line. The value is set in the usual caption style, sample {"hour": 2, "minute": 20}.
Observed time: {"hour": 10, "minute": 12}
